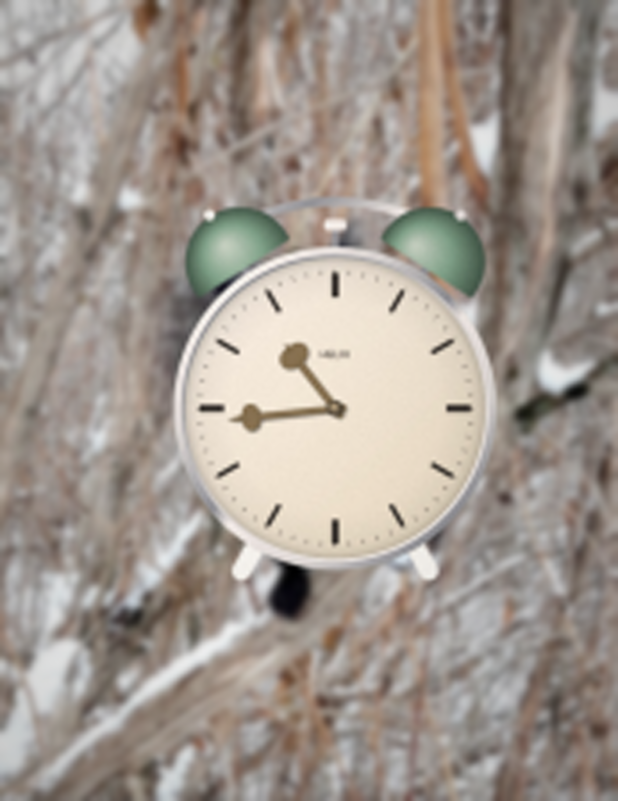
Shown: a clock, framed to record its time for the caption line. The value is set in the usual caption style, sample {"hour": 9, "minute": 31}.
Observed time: {"hour": 10, "minute": 44}
